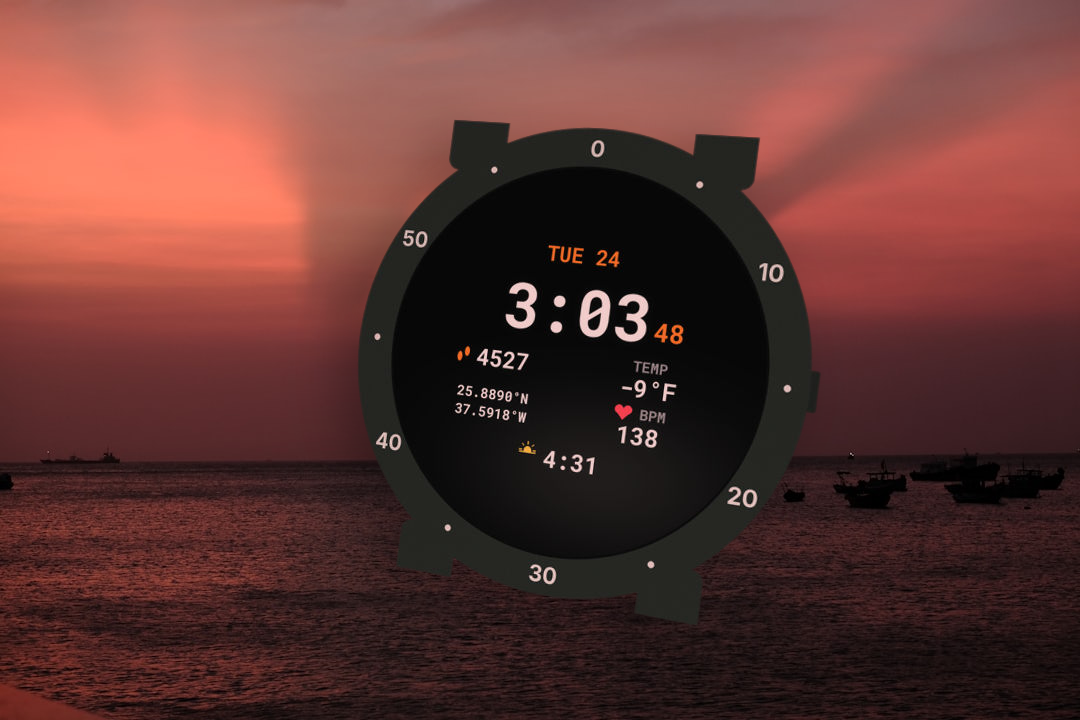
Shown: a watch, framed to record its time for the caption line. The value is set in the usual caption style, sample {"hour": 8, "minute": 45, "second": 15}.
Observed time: {"hour": 3, "minute": 3, "second": 48}
